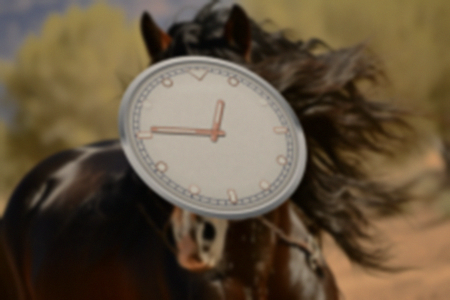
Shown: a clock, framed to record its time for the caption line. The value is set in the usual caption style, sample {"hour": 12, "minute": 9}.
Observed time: {"hour": 12, "minute": 46}
